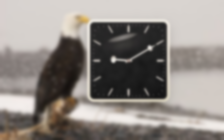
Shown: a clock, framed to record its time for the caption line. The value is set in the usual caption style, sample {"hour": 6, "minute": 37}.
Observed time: {"hour": 9, "minute": 10}
